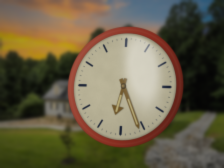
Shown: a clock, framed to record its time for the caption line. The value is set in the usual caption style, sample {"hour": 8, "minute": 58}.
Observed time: {"hour": 6, "minute": 26}
